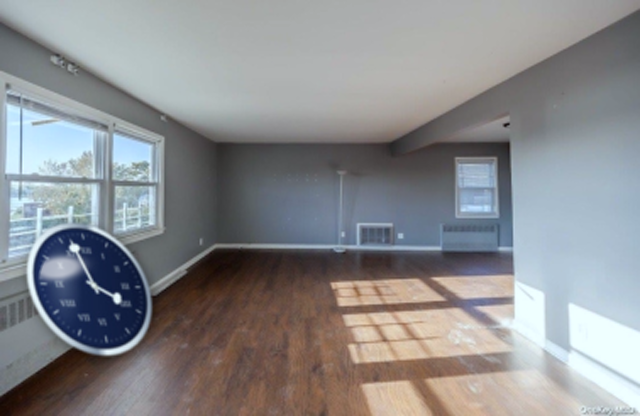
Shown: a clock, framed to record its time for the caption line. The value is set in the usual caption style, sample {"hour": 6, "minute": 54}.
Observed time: {"hour": 3, "minute": 57}
